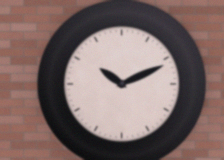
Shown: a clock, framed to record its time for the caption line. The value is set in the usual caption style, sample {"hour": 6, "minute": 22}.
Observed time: {"hour": 10, "minute": 11}
